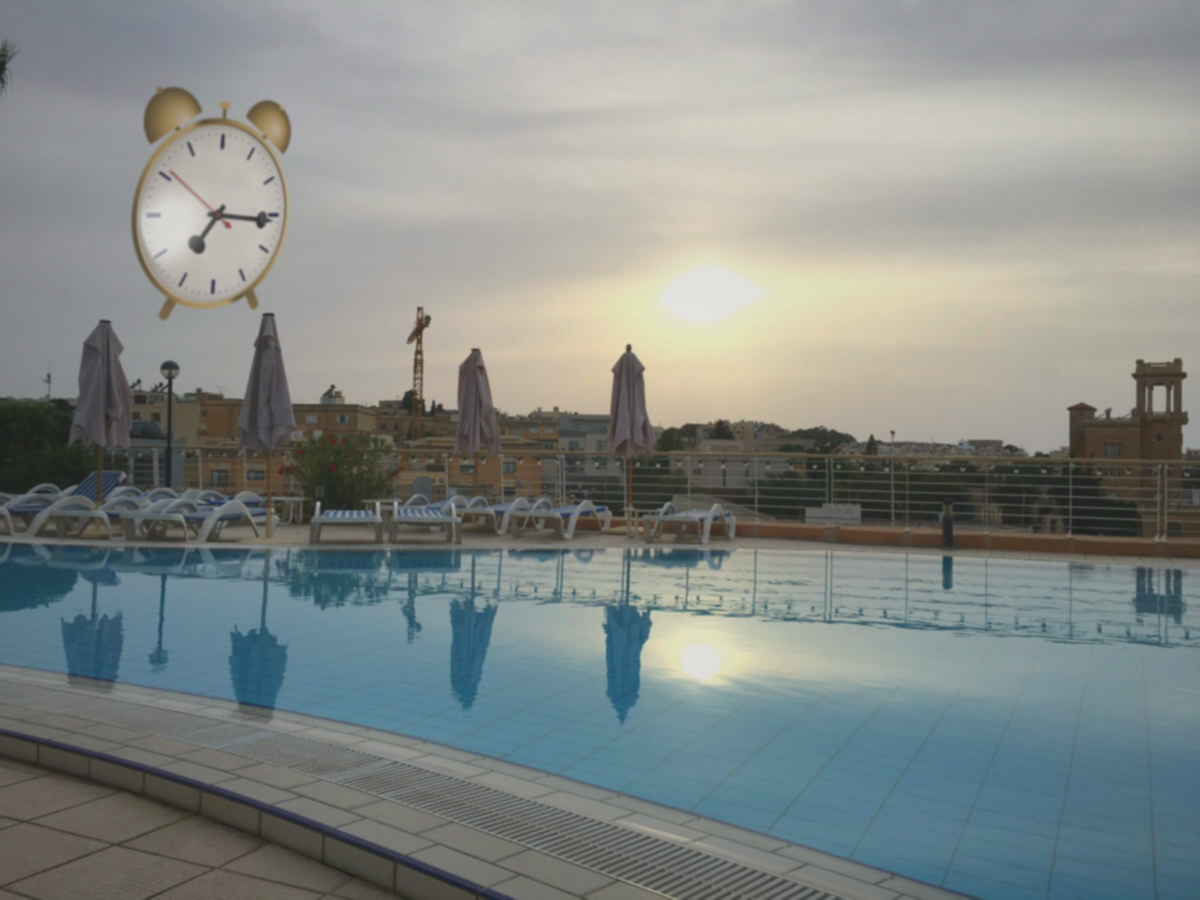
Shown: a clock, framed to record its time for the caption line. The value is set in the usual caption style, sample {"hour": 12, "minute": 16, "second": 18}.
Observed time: {"hour": 7, "minute": 15, "second": 51}
